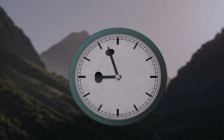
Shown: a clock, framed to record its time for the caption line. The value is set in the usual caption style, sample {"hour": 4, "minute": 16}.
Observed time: {"hour": 8, "minute": 57}
